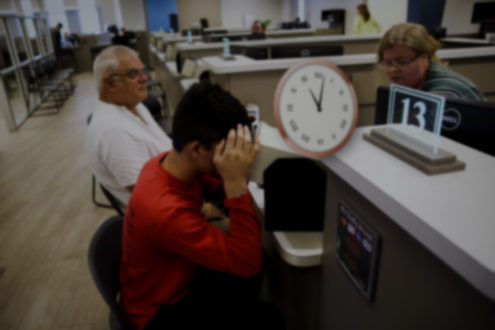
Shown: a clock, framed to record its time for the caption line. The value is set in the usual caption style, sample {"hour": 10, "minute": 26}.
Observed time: {"hour": 11, "minute": 2}
